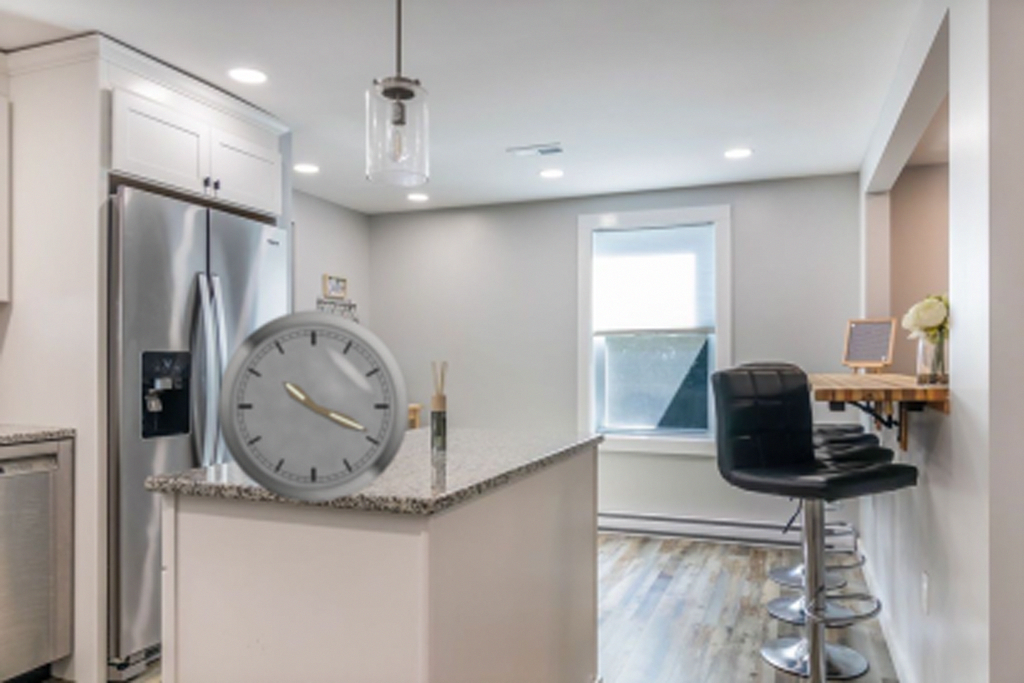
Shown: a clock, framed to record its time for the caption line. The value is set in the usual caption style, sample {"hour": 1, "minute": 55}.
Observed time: {"hour": 10, "minute": 19}
